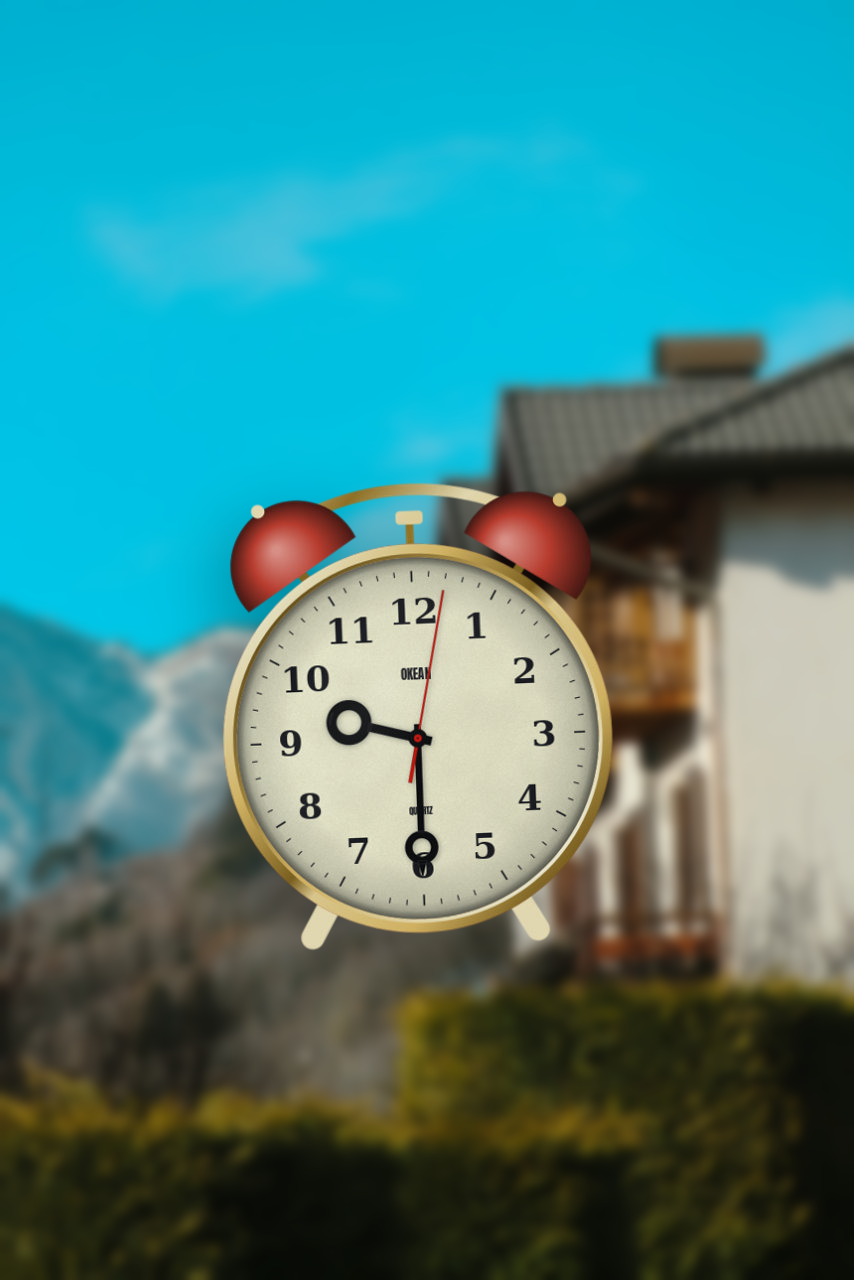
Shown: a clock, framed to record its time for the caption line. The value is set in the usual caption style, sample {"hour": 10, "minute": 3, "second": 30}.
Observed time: {"hour": 9, "minute": 30, "second": 2}
